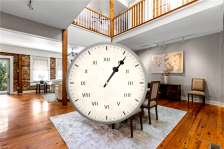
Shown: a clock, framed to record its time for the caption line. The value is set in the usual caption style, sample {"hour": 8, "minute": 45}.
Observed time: {"hour": 1, "minute": 6}
